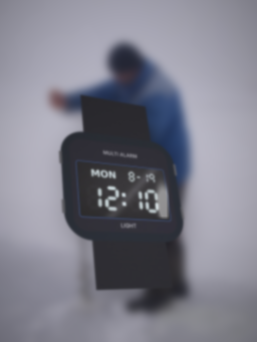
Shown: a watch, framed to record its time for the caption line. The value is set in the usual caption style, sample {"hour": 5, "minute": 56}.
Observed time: {"hour": 12, "minute": 10}
